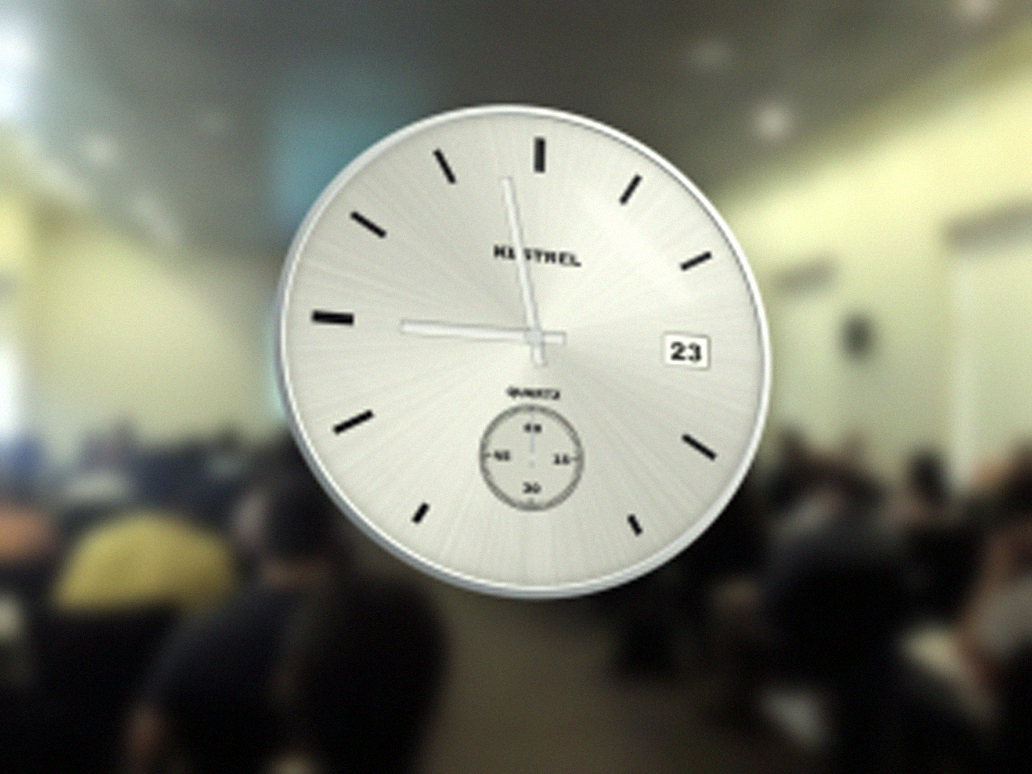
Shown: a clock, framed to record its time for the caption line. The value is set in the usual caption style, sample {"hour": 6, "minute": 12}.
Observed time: {"hour": 8, "minute": 58}
